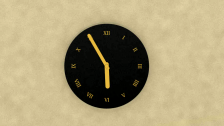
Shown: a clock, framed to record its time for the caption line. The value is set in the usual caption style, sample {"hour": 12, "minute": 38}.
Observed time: {"hour": 5, "minute": 55}
